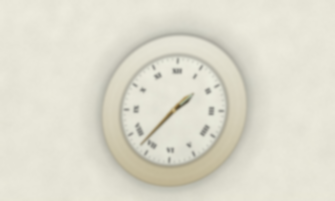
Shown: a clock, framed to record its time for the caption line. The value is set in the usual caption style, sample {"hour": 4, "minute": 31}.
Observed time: {"hour": 1, "minute": 37}
